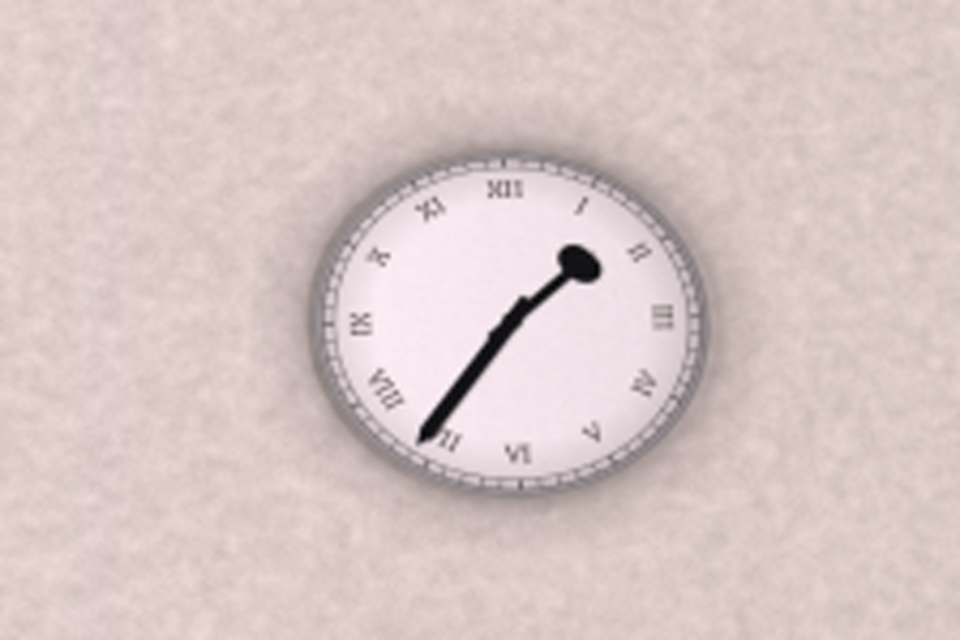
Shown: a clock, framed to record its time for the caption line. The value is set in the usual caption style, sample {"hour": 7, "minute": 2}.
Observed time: {"hour": 1, "minute": 36}
